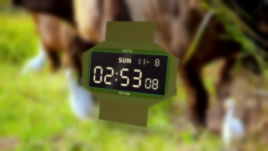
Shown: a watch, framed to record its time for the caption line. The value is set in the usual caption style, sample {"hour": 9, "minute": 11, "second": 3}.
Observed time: {"hour": 2, "minute": 53, "second": 8}
